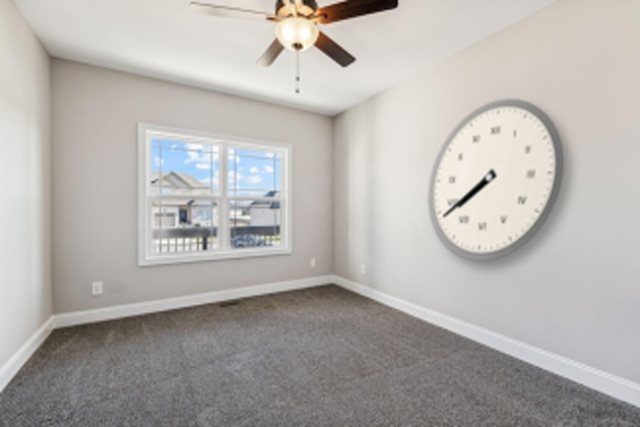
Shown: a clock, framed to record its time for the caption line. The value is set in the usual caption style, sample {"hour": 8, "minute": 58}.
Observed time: {"hour": 7, "minute": 39}
